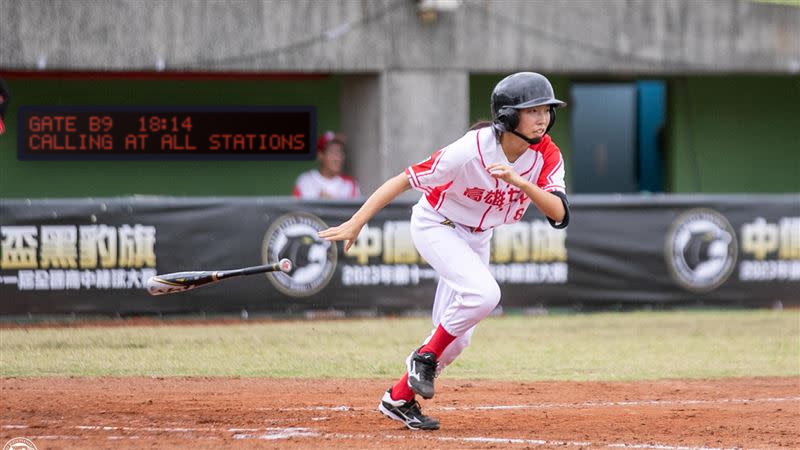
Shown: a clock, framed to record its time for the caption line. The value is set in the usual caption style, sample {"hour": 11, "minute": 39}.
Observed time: {"hour": 18, "minute": 14}
